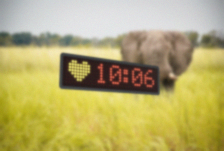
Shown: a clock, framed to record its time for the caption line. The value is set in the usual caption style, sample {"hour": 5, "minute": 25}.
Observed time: {"hour": 10, "minute": 6}
